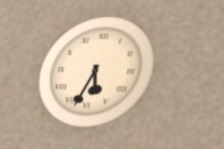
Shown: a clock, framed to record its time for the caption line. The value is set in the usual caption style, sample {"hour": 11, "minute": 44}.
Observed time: {"hour": 5, "minute": 33}
